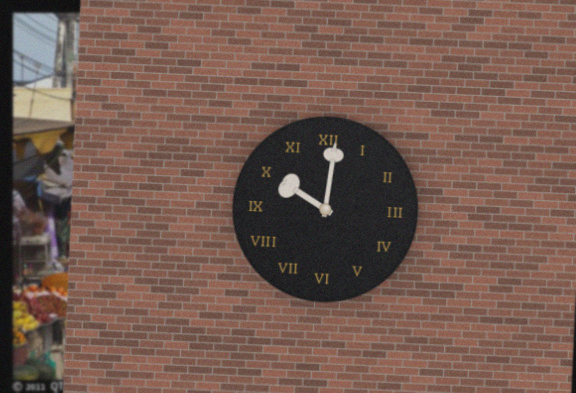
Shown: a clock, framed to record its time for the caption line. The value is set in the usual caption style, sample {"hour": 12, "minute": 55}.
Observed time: {"hour": 10, "minute": 1}
